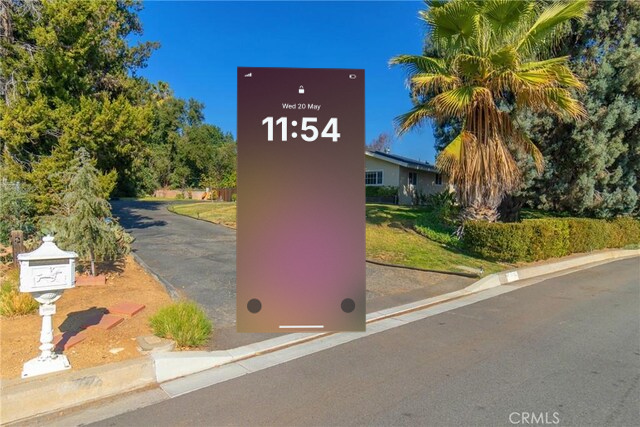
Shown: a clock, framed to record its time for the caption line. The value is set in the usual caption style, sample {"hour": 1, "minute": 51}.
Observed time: {"hour": 11, "minute": 54}
